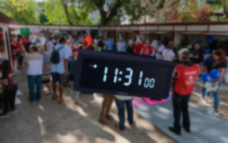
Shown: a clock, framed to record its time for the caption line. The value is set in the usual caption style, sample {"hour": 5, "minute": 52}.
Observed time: {"hour": 11, "minute": 31}
